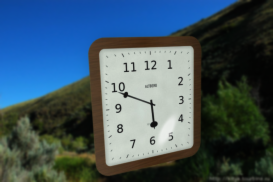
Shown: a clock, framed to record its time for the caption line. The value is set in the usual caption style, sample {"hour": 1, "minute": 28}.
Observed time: {"hour": 5, "minute": 49}
